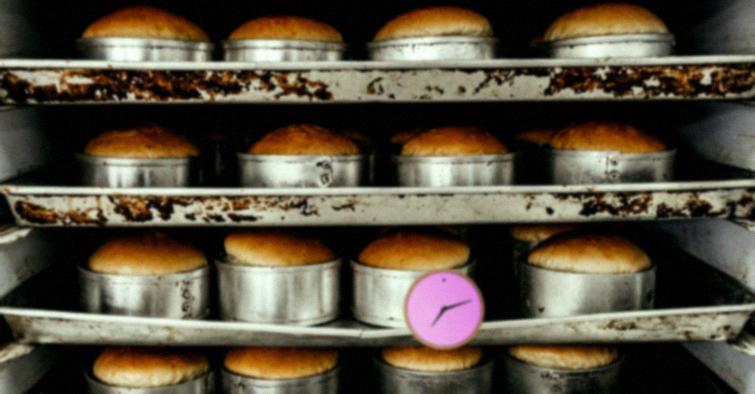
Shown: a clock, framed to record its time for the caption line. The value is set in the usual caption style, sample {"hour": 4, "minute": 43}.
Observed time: {"hour": 7, "minute": 12}
